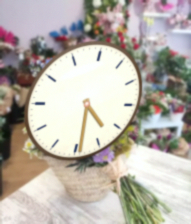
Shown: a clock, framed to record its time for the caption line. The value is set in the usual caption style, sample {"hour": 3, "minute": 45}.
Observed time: {"hour": 4, "minute": 29}
